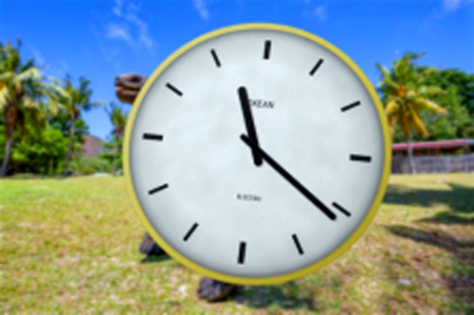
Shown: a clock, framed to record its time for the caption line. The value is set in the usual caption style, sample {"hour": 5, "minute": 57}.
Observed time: {"hour": 11, "minute": 21}
